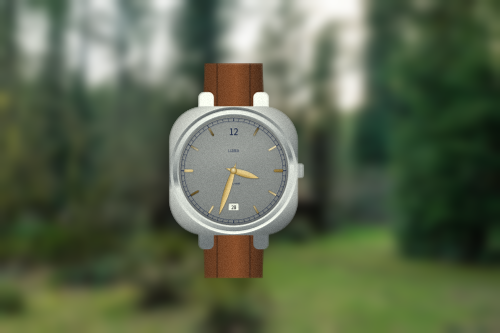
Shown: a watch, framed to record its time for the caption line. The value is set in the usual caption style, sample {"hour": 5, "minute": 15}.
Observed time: {"hour": 3, "minute": 33}
